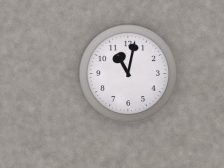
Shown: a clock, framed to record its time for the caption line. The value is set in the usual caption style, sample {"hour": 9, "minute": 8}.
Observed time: {"hour": 11, "minute": 2}
